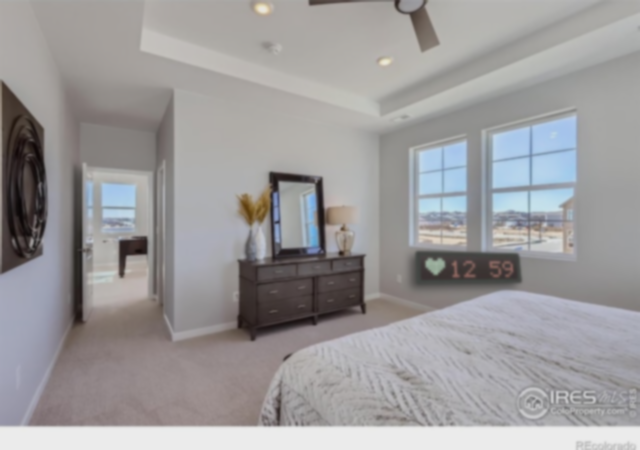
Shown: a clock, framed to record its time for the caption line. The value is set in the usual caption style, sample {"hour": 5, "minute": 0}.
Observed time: {"hour": 12, "minute": 59}
